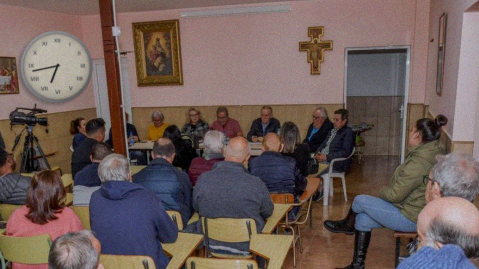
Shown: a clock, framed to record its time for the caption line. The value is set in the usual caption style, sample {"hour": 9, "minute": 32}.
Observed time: {"hour": 6, "minute": 43}
